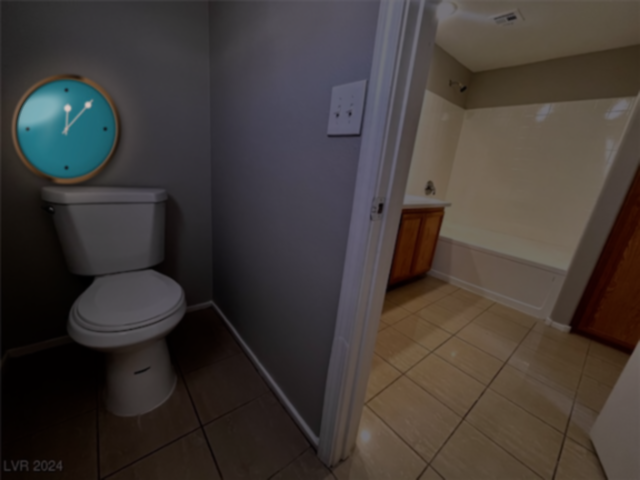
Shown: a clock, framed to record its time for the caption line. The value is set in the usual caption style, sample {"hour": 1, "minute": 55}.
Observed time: {"hour": 12, "minute": 7}
